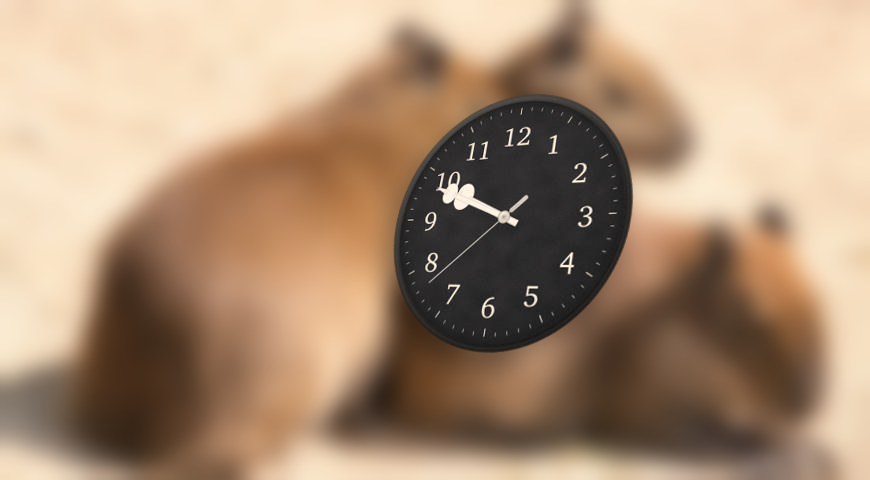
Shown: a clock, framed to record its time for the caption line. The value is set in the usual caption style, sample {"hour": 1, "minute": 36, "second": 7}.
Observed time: {"hour": 9, "minute": 48, "second": 38}
